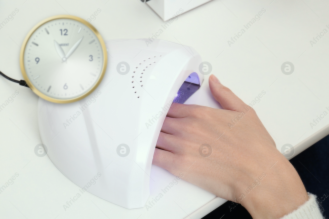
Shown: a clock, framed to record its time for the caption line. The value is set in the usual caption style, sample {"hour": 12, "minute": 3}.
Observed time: {"hour": 11, "minute": 7}
